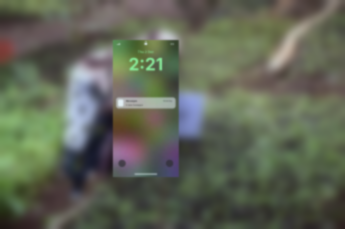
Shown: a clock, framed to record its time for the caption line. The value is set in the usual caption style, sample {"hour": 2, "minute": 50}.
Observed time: {"hour": 2, "minute": 21}
